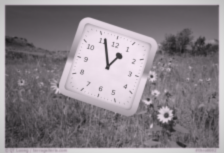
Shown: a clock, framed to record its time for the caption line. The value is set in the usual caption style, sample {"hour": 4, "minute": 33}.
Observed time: {"hour": 12, "minute": 56}
